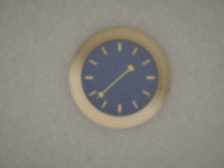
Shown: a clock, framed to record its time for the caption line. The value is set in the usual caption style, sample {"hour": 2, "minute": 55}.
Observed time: {"hour": 1, "minute": 38}
